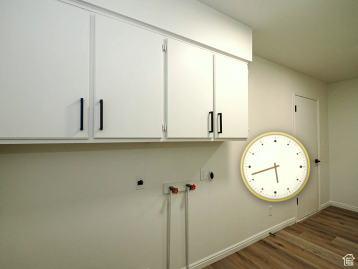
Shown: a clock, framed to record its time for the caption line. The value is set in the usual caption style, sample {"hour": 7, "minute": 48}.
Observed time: {"hour": 5, "minute": 42}
